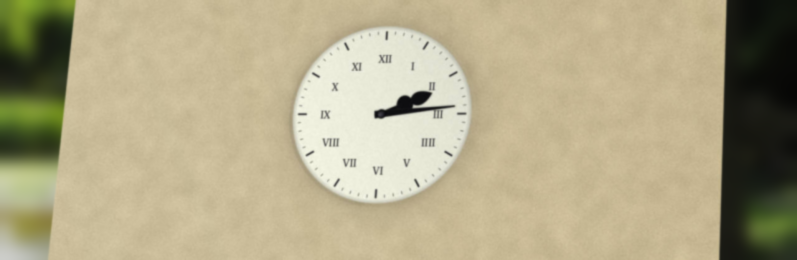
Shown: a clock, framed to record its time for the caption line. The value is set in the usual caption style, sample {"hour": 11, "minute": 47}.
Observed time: {"hour": 2, "minute": 14}
